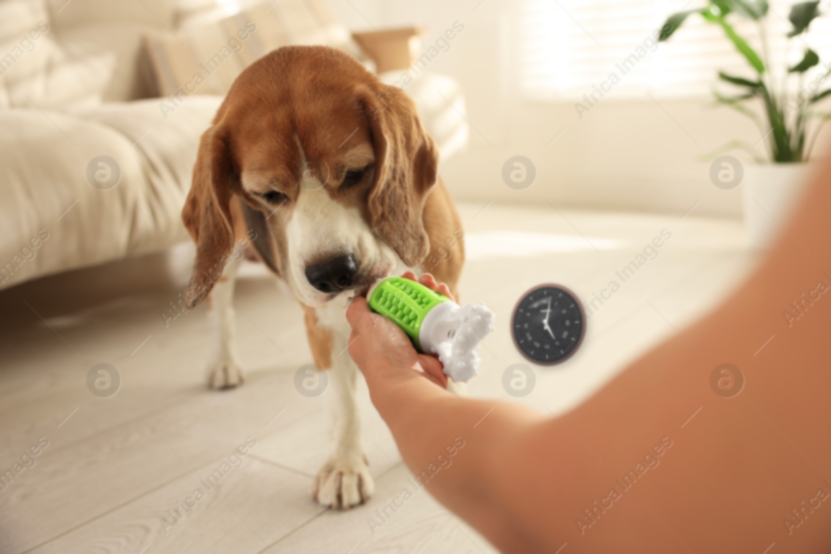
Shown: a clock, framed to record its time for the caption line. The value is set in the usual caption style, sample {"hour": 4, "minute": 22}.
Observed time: {"hour": 5, "minute": 2}
